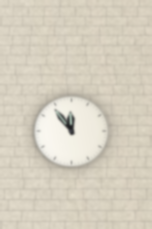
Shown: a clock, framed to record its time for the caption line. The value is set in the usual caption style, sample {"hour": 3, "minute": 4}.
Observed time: {"hour": 11, "minute": 54}
